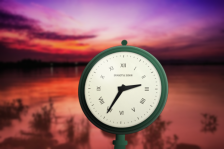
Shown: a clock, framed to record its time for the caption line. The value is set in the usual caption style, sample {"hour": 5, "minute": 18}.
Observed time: {"hour": 2, "minute": 35}
